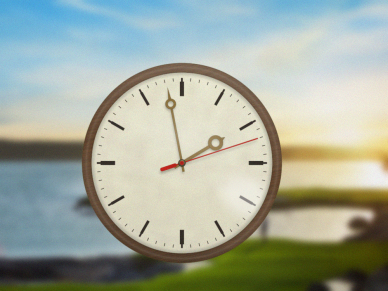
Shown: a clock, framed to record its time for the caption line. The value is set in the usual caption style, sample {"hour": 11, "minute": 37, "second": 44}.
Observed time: {"hour": 1, "minute": 58, "second": 12}
